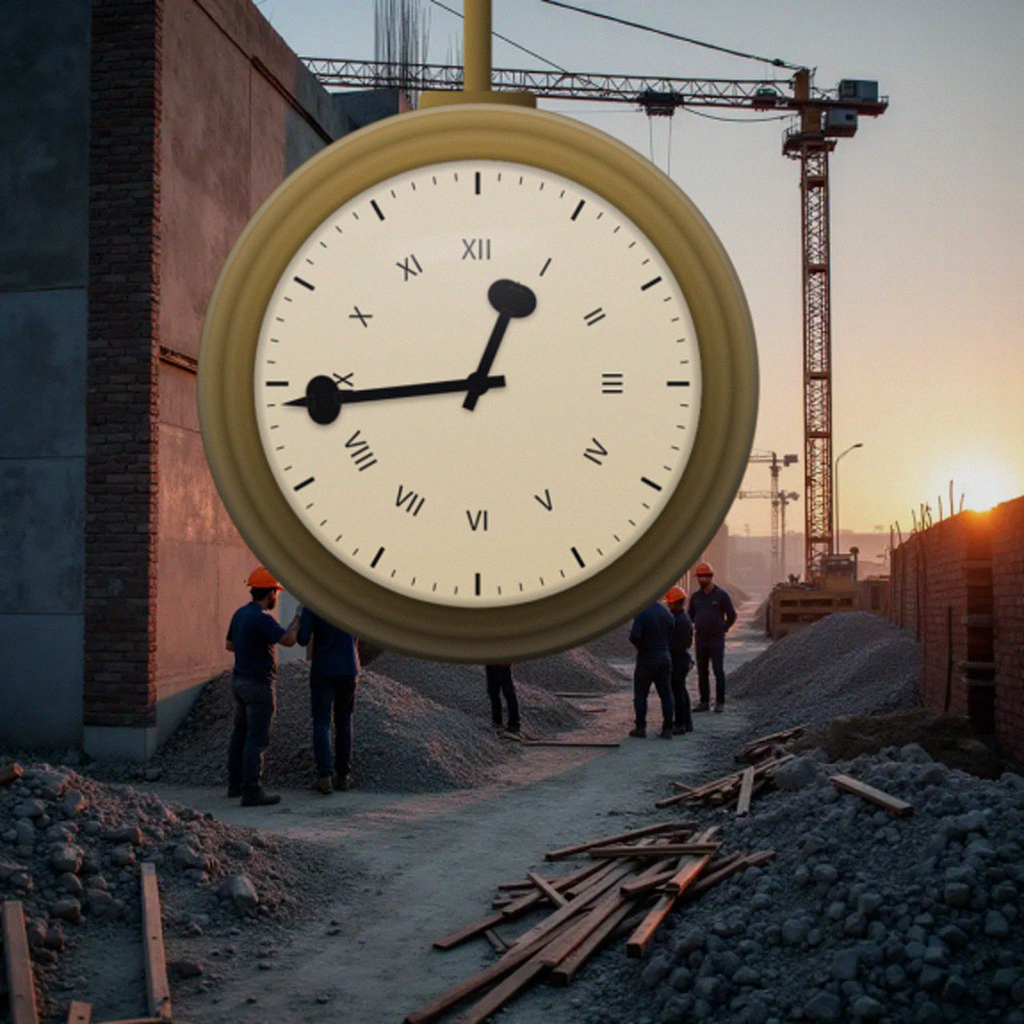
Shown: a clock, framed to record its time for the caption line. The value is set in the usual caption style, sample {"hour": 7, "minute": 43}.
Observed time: {"hour": 12, "minute": 44}
